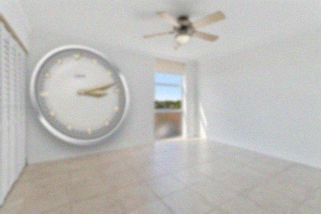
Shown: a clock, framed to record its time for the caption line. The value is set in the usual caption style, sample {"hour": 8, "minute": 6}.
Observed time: {"hour": 3, "minute": 13}
